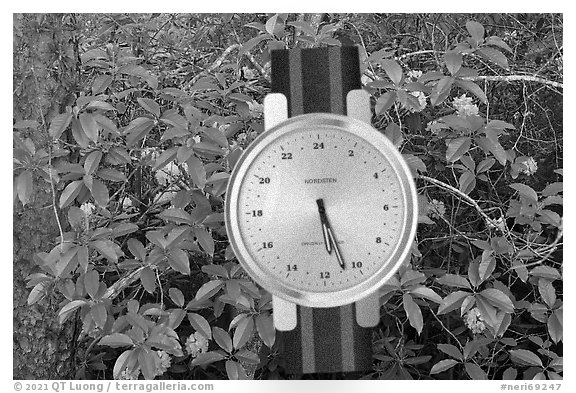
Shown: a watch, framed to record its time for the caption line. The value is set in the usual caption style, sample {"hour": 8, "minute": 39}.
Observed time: {"hour": 11, "minute": 27}
